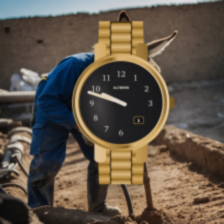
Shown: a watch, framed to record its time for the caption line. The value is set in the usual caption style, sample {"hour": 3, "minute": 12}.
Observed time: {"hour": 9, "minute": 48}
